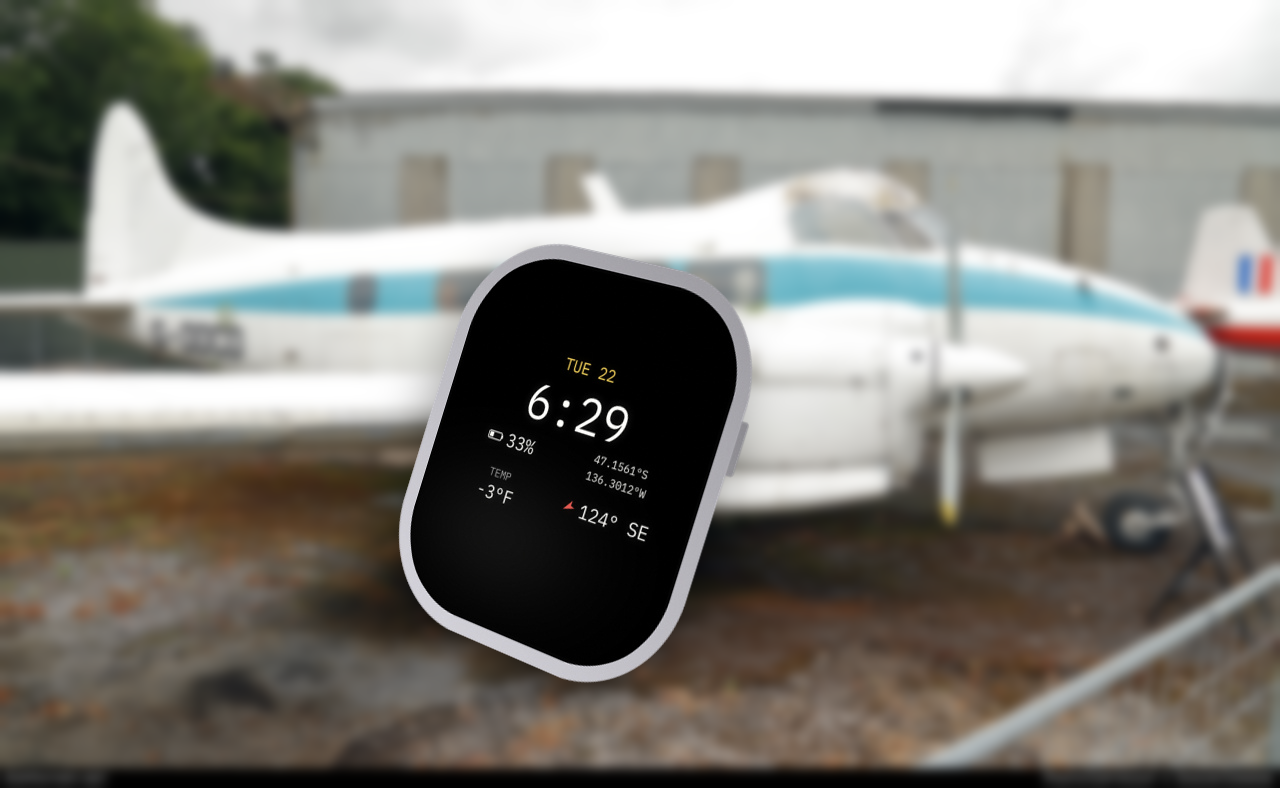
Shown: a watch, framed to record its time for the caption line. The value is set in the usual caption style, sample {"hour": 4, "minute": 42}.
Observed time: {"hour": 6, "minute": 29}
